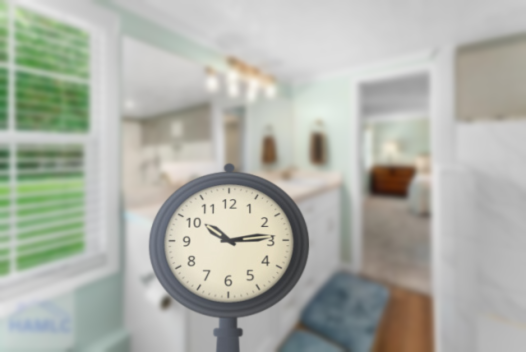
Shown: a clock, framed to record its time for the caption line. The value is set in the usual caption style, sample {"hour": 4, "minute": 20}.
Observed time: {"hour": 10, "minute": 14}
